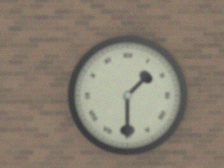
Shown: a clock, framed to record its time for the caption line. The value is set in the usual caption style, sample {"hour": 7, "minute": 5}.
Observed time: {"hour": 1, "minute": 30}
